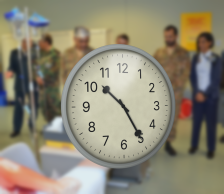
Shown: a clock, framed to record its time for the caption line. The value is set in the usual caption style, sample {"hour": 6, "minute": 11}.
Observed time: {"hour": 10, "minute": 25}
